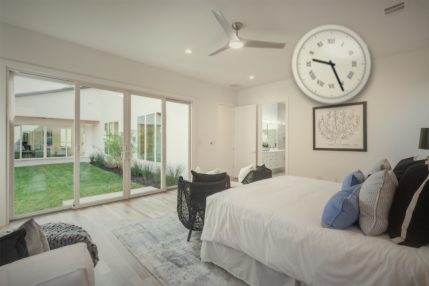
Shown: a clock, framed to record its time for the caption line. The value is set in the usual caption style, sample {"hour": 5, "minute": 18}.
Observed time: {"hour": 9, "minute": 26}
